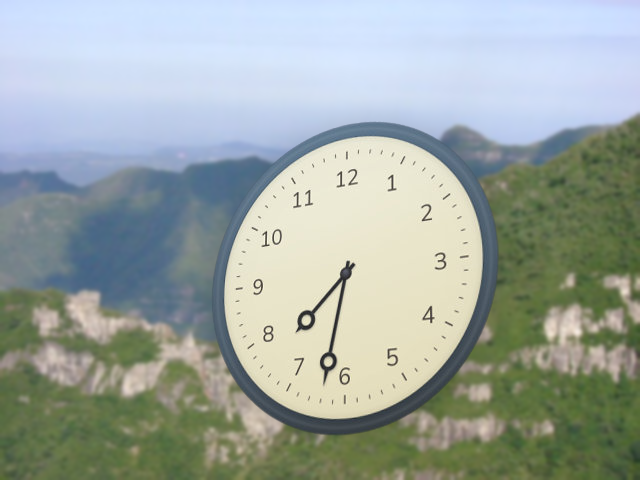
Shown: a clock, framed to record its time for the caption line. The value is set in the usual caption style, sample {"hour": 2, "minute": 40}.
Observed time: {"hour": 7, "minute": 32}
